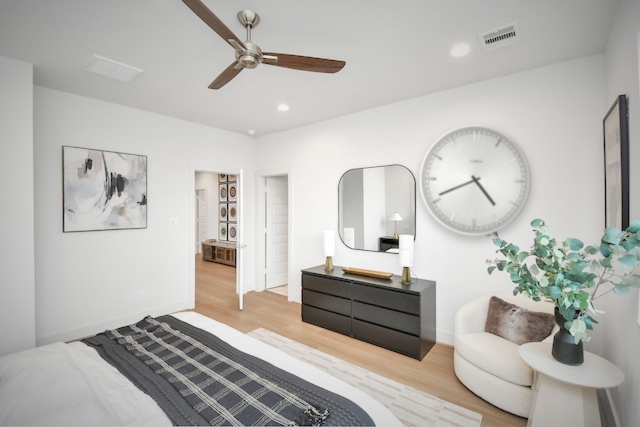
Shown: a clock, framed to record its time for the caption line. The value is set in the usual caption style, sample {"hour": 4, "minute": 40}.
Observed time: {"hour": 4, "minute": 41}
